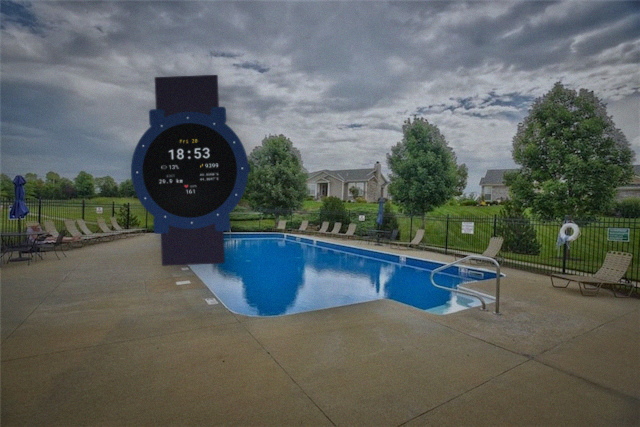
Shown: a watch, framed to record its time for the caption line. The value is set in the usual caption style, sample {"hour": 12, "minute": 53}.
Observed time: {"hour": 18, "minute": 53}
